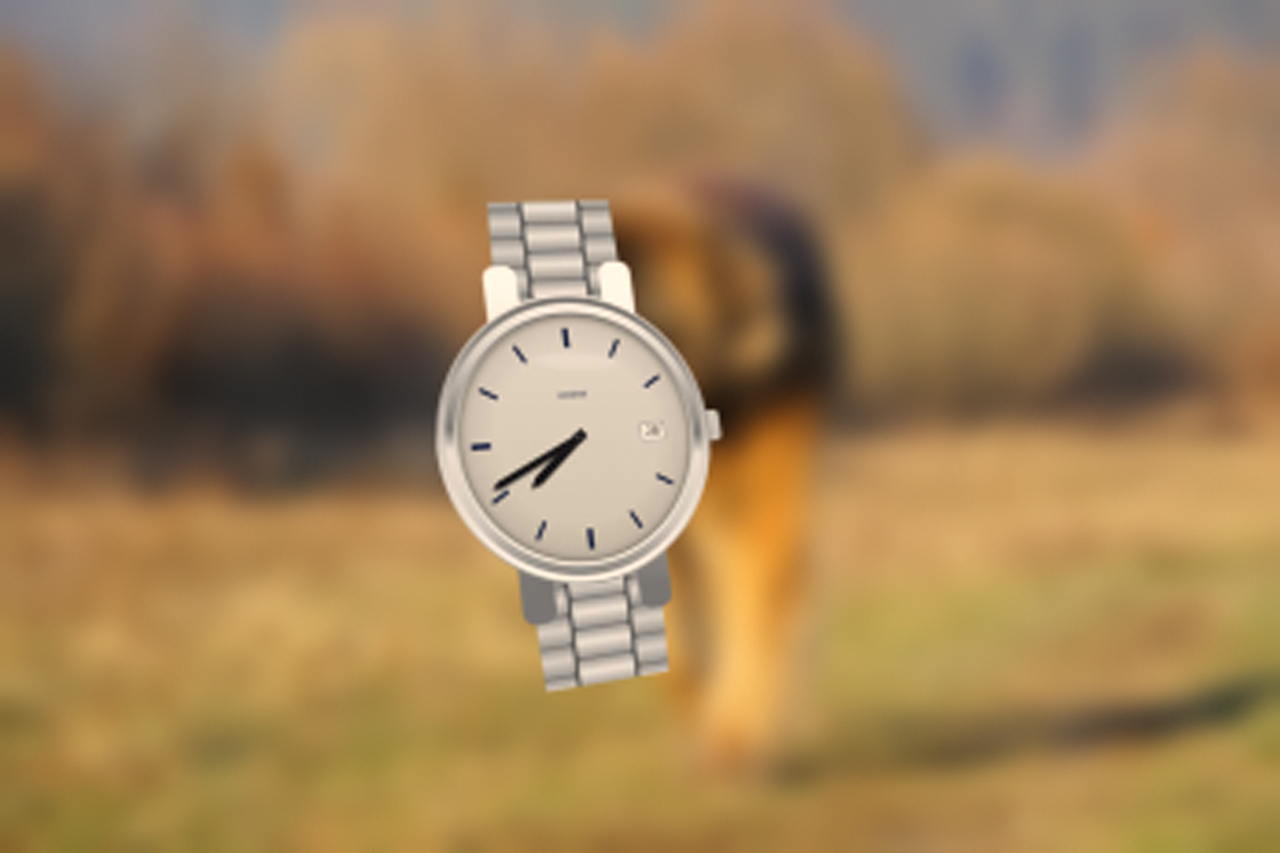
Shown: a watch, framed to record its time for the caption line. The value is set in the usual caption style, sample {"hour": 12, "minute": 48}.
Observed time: {"hour": 7, "minute": 41}
